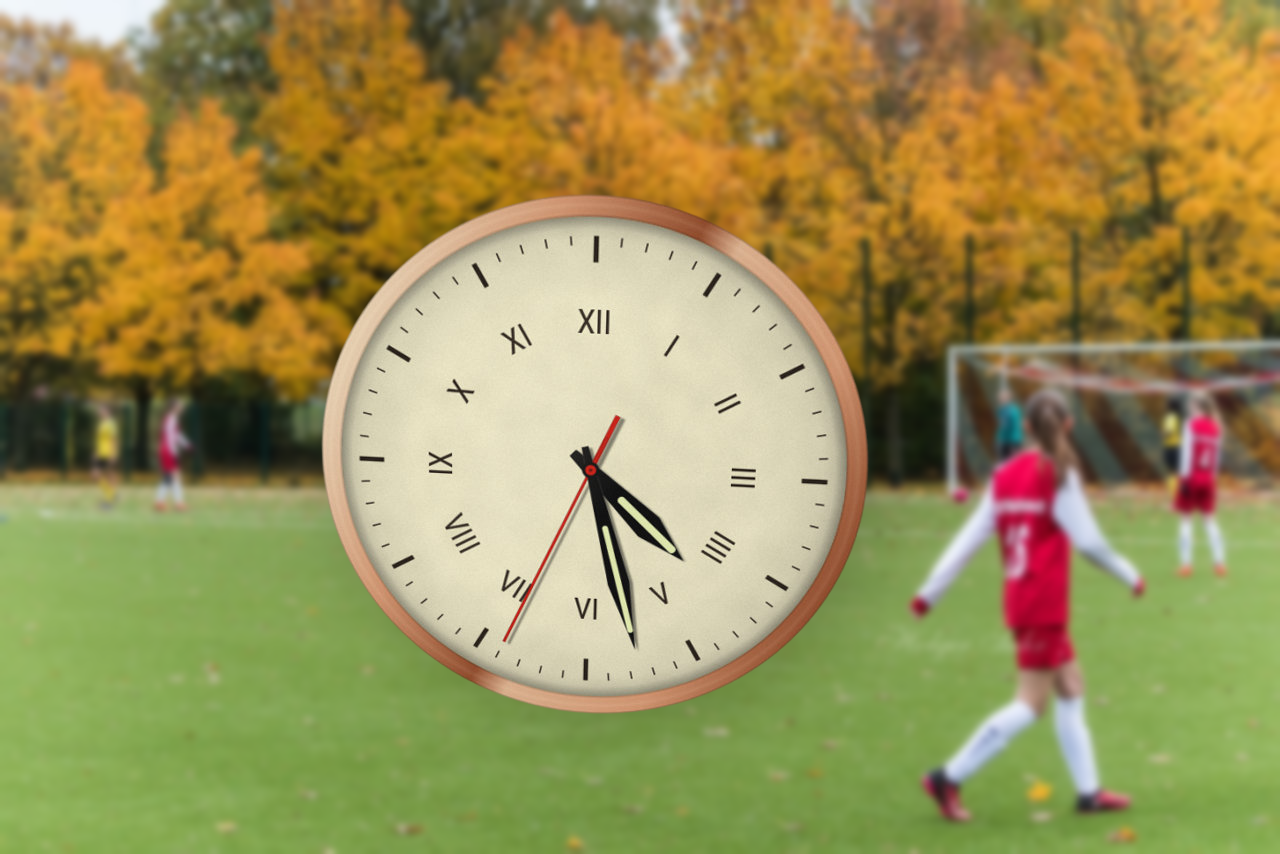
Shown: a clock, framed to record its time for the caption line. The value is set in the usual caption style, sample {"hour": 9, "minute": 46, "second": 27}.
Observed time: {"hour": 4, "minute": 27, "second": 34}
